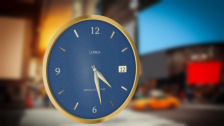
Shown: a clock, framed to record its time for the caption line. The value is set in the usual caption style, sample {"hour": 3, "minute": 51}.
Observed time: {"hour": 4, "minute": 28}
